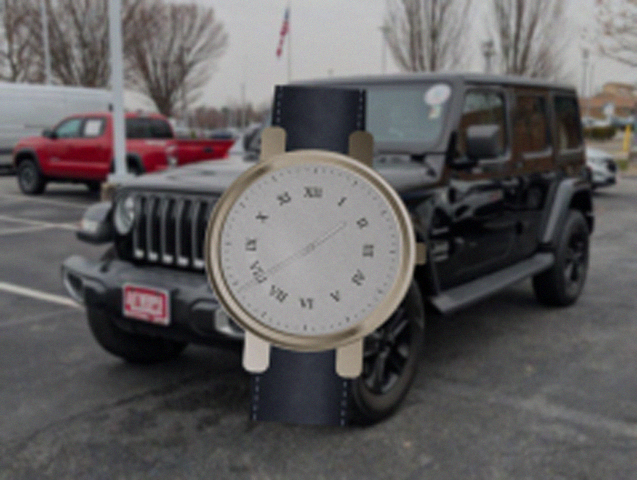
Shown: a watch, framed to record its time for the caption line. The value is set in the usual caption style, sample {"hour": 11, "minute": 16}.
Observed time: {"hour": 1, "minute": 39}
